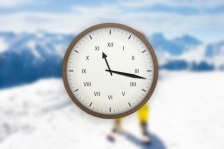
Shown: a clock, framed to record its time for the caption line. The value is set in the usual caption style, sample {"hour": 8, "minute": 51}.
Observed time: {"hour": 11, "minute": 17}
